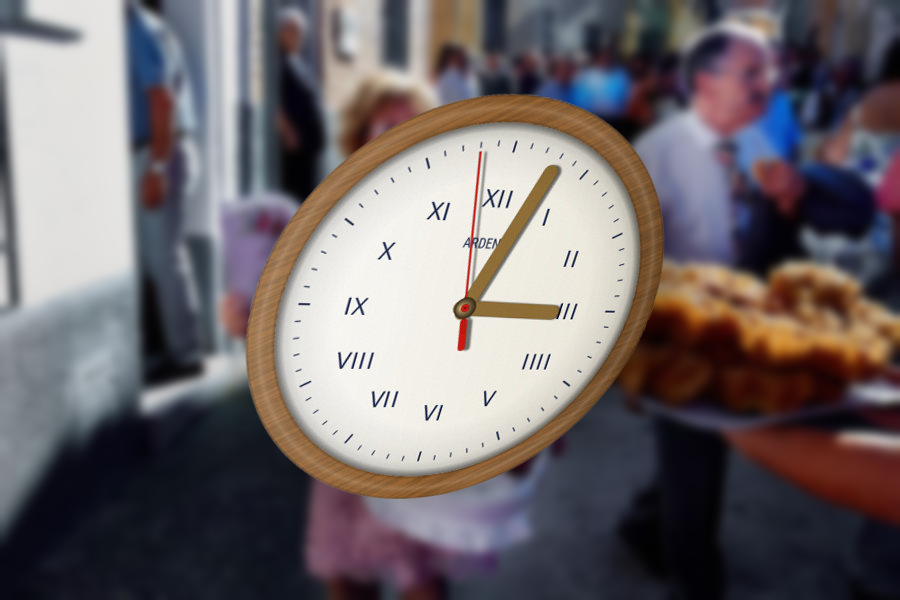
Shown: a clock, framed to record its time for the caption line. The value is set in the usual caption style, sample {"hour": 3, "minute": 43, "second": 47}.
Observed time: {"hour": 3, "minute": 2, "second": 58}
